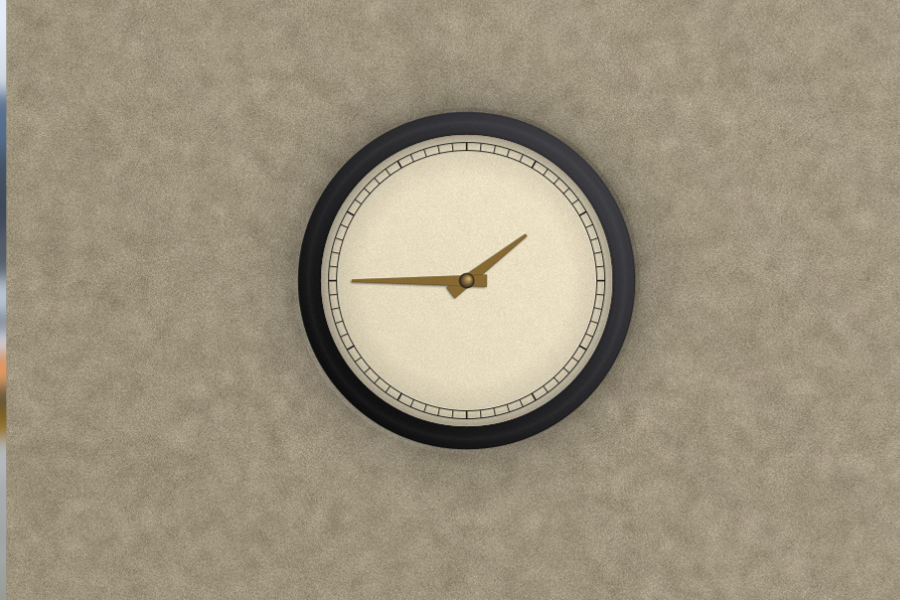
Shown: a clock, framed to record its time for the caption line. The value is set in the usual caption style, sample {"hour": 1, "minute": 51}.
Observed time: {"hour": 1, "minute": 45}
